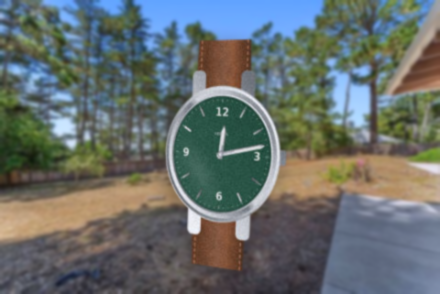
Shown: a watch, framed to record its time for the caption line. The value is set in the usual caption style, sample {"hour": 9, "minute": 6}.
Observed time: {"hour": 12, "minute": 13}
